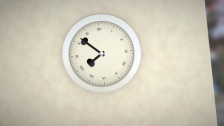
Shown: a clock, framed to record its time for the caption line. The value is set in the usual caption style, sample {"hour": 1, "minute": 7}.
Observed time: {"hour": 7, "minute": 52}
